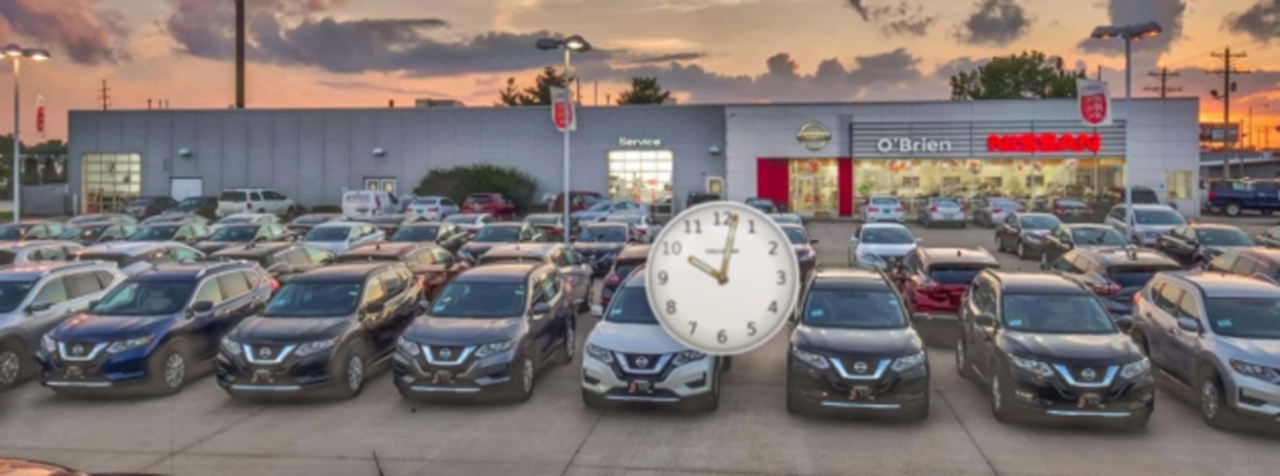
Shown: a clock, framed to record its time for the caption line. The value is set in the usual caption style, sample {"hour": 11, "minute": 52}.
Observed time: {"hour": 10, "minute": 2}
